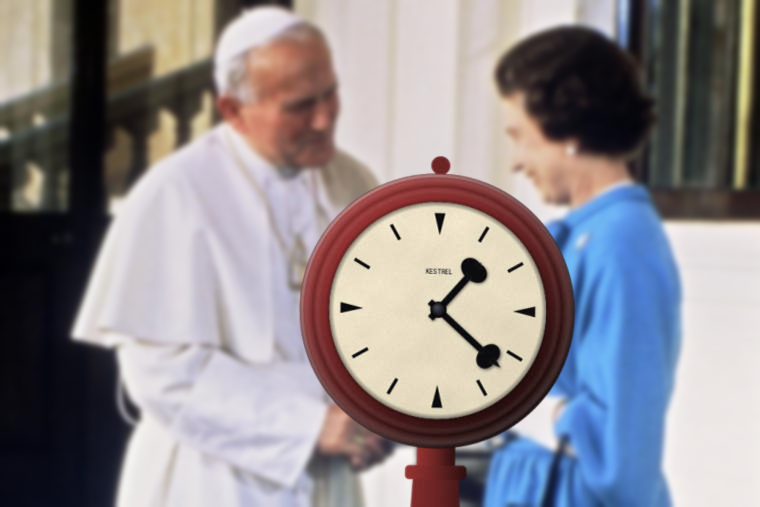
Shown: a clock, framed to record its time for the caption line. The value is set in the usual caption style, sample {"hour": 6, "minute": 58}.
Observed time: {"hour": 1, "minute": 22}
